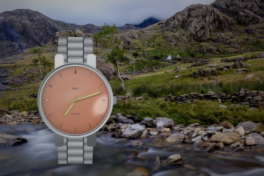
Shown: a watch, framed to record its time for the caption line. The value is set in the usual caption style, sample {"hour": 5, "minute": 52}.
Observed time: {"hour": 7, "minute": 12}
